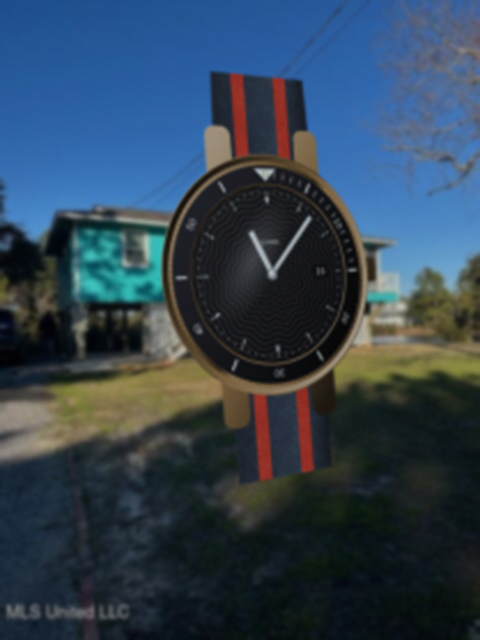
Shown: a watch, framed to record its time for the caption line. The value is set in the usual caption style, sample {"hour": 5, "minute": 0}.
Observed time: {"hour": 11, "minute": 7}
